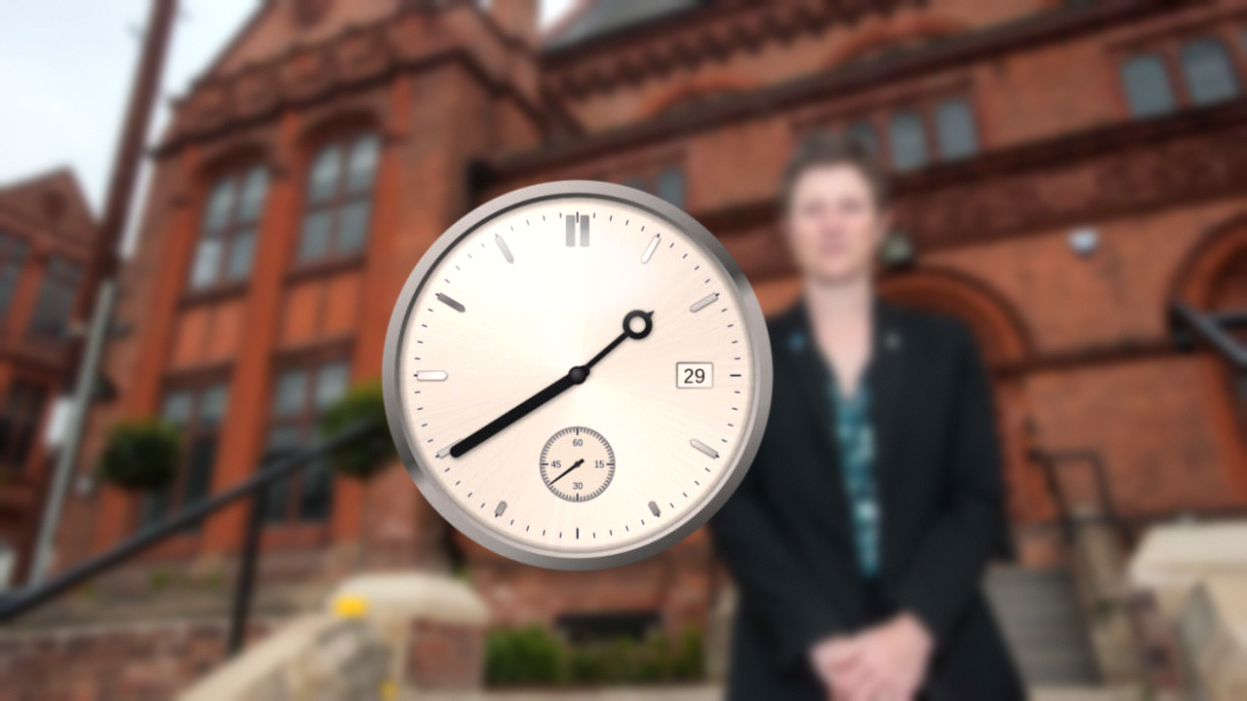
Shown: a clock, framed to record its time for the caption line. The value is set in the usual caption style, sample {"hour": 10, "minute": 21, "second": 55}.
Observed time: {"hour": 1, "minute": 39, "second": 39}
